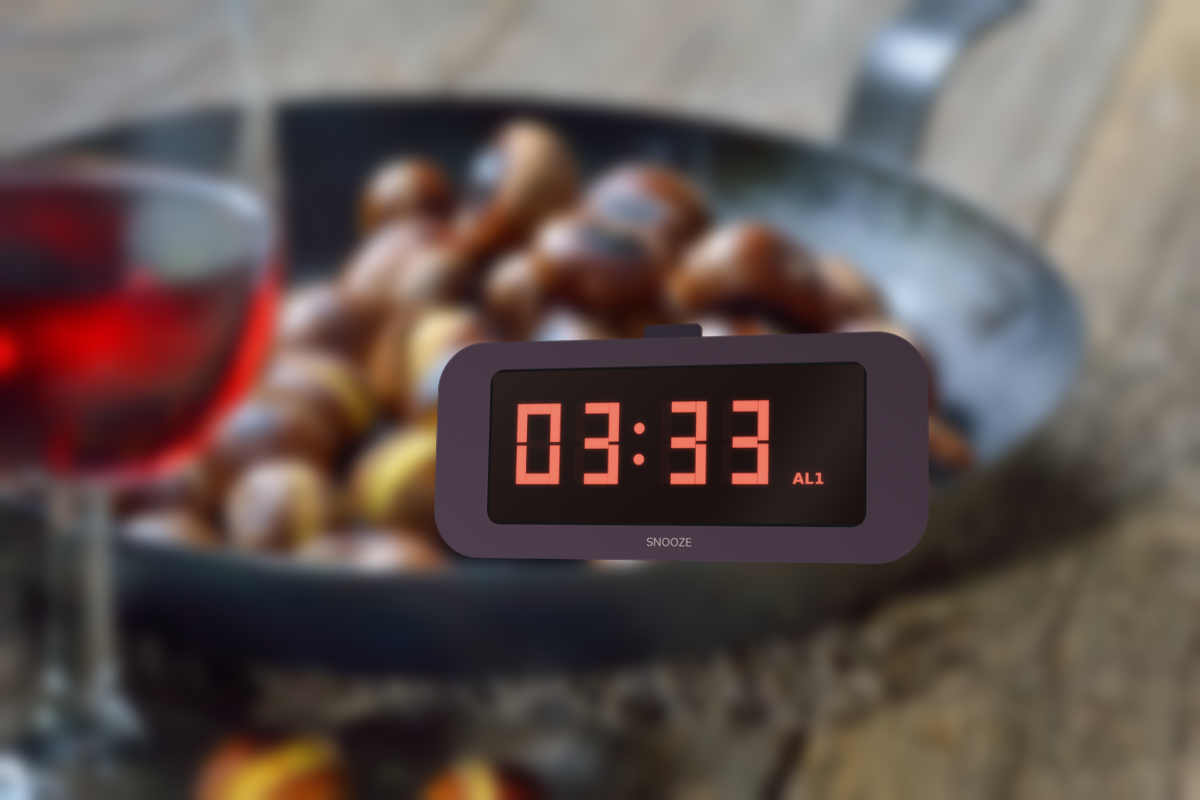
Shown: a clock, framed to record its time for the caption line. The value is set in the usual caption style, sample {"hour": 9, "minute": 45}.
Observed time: {"hour": 3, "minute": 33}
